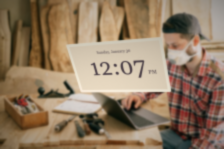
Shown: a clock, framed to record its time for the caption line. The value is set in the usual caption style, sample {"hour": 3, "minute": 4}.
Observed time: {"hour": 12, "minute": 7}
